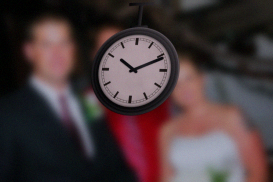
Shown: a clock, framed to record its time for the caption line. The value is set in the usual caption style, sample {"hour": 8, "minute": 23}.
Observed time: {"hour": 10, "minute": 11}
